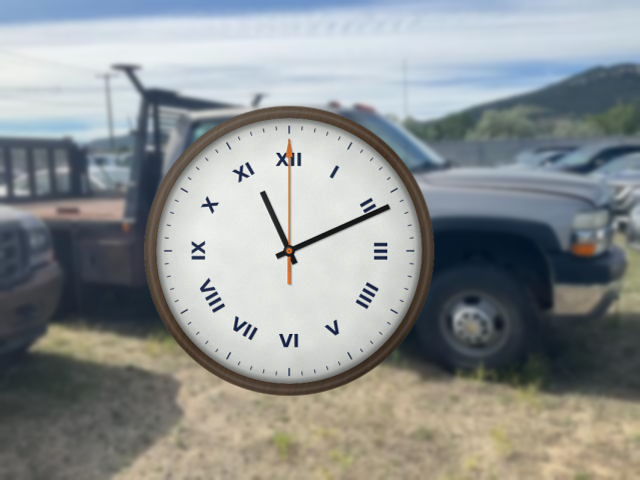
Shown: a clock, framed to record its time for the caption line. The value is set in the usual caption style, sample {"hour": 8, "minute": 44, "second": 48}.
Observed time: {"hour": 11, "minute": 11, "second": 0}
